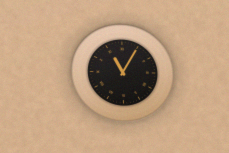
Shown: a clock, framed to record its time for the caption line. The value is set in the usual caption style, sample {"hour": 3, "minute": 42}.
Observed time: {"hour": 11, "minute": 5}
